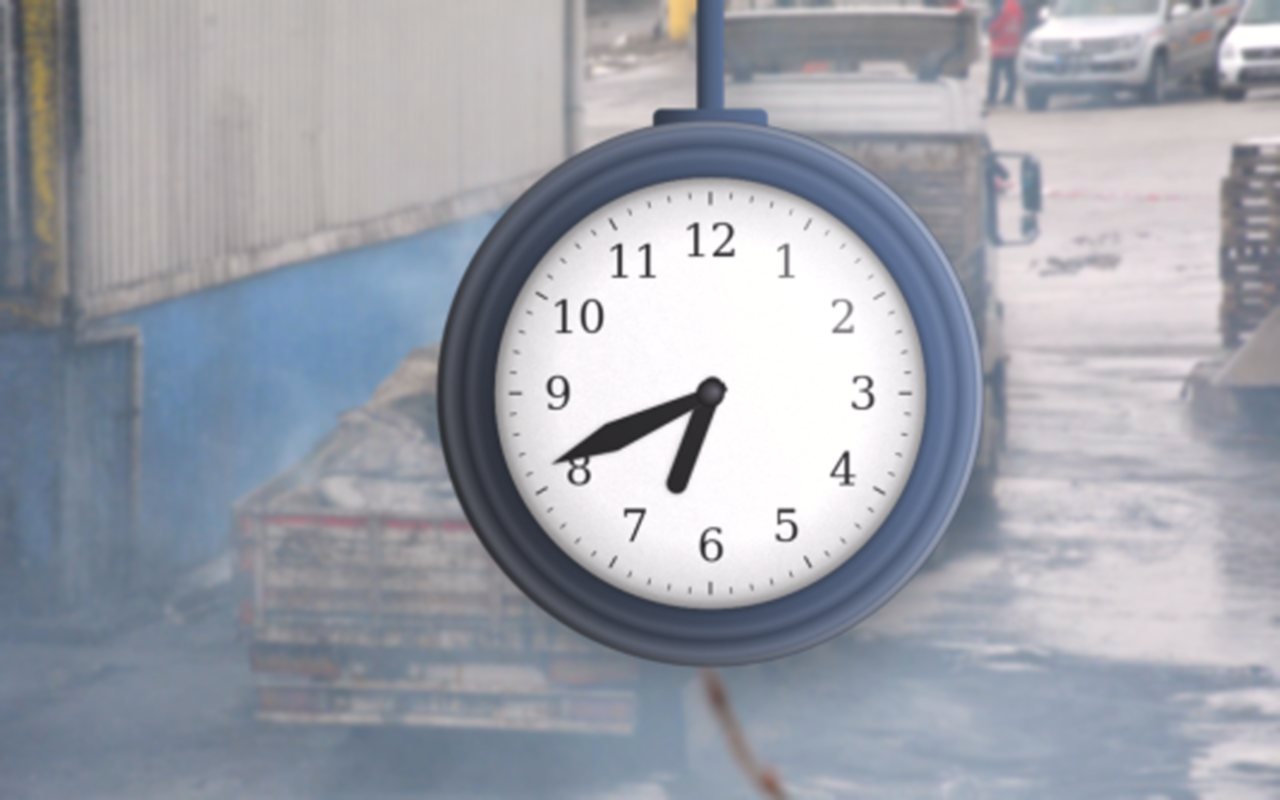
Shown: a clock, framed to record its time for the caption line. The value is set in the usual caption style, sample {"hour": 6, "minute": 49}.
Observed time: {"hour": 6, "minute": 41}
